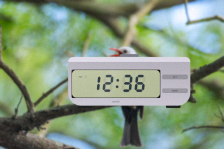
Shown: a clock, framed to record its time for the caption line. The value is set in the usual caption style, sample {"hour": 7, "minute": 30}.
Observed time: {"hour": 12, "minute": 36}
